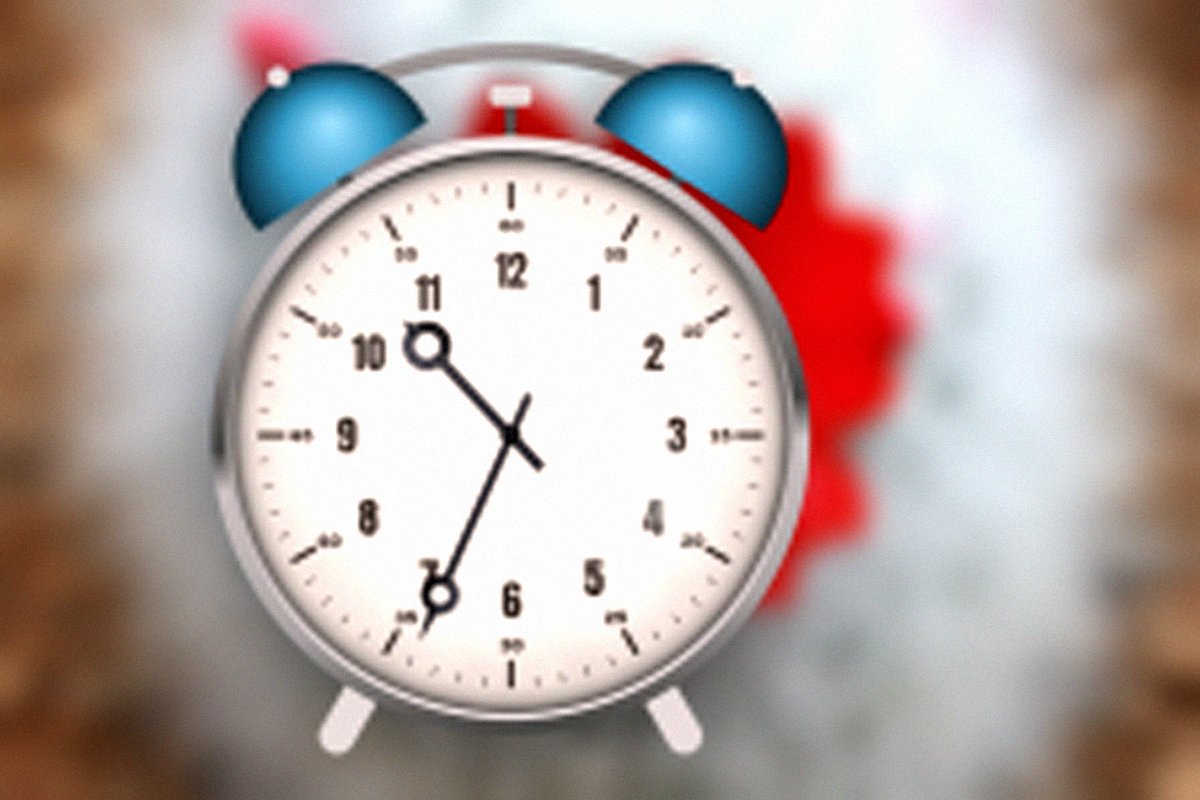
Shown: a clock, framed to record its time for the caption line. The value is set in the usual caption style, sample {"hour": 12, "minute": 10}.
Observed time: {"hour": 10, "minute": 34}
